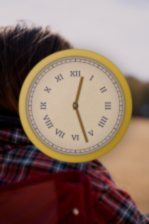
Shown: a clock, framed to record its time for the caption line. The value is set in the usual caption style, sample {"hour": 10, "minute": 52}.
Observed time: {"hour": 12, "minute": 27}
